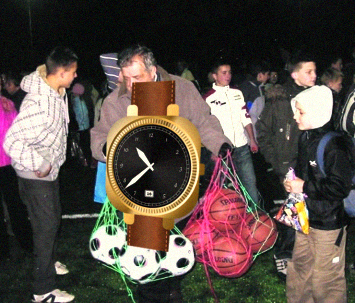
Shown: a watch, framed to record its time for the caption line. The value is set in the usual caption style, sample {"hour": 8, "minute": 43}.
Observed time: {"hour": 10, "minute": 38}
